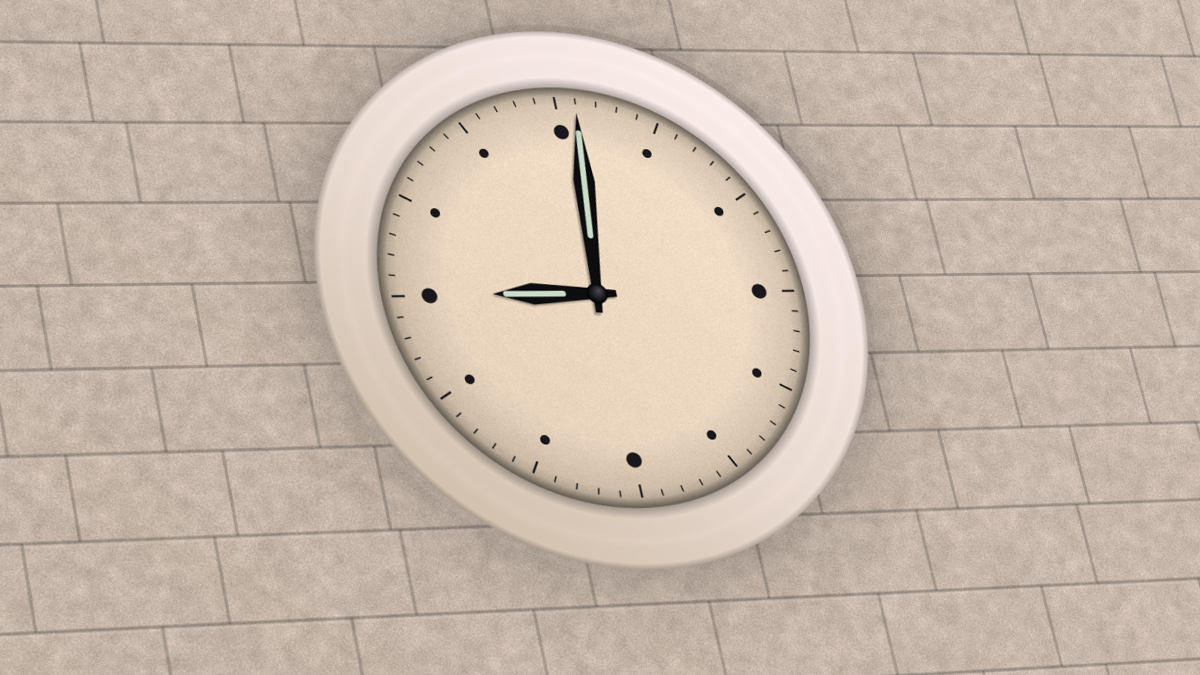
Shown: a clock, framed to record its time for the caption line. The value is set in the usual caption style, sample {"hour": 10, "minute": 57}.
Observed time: {"hour": 9, "minute": 1}
